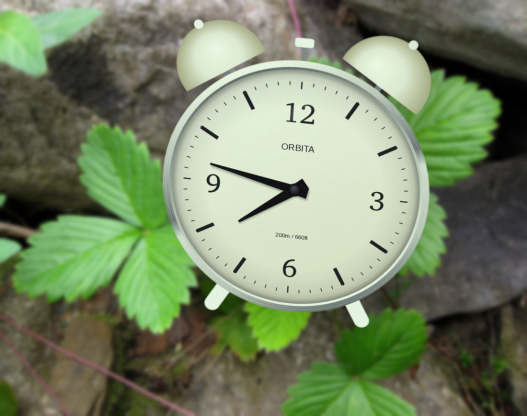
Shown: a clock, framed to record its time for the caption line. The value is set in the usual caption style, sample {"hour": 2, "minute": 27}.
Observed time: {"hour": 7, "minute": 47}
